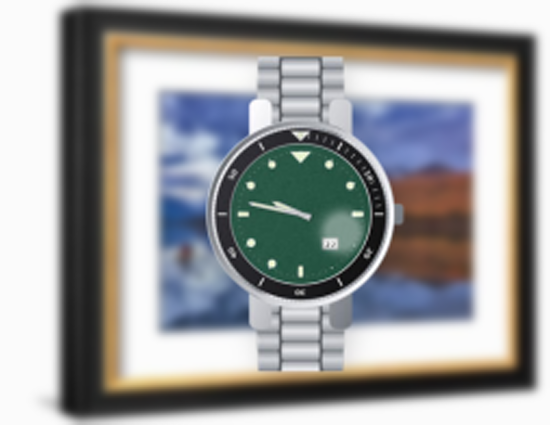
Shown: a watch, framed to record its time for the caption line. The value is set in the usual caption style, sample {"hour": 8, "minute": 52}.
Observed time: {"hour": 9, "minute": 47}
